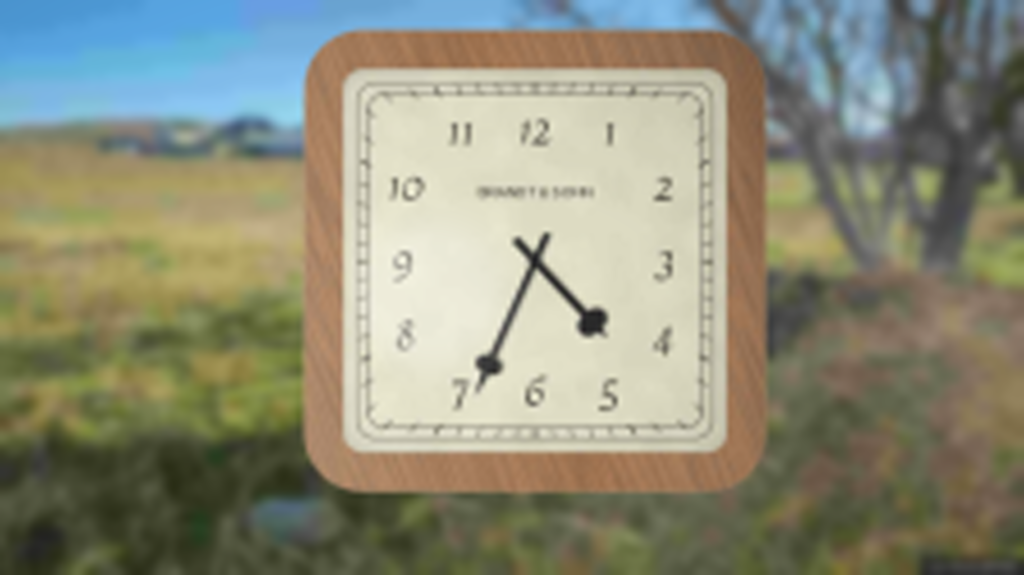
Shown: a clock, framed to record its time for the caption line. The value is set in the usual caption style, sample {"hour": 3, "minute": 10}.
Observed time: {"hour": 4, "minute": 34}
